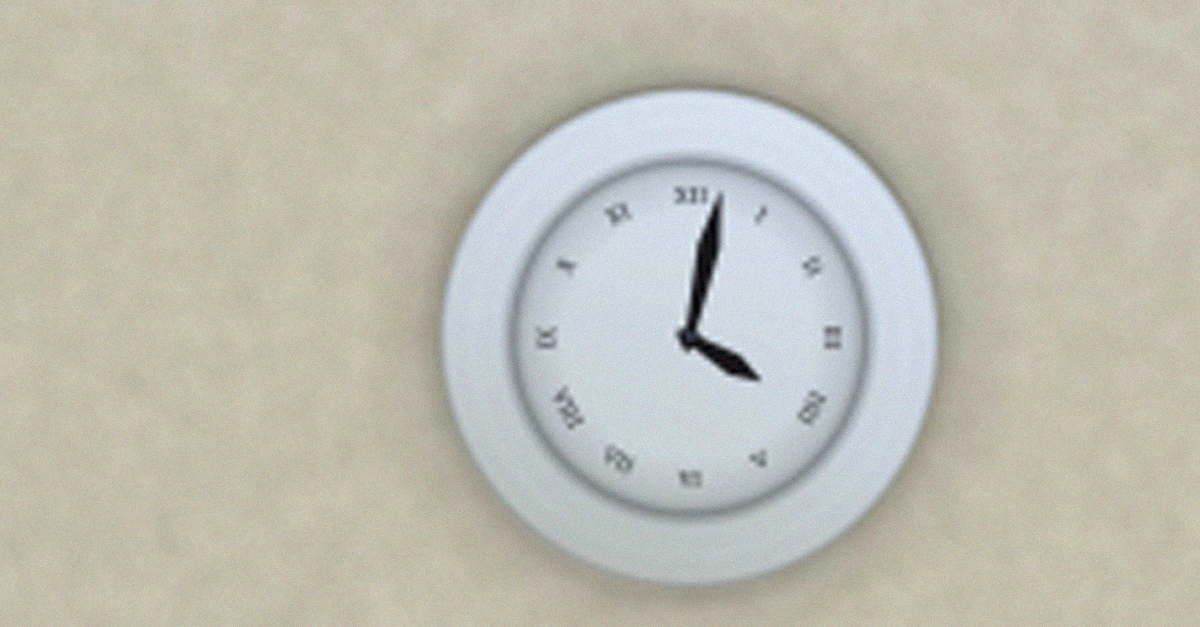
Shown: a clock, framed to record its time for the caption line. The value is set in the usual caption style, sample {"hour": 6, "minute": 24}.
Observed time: {"hour": 4, "minute": 2}
